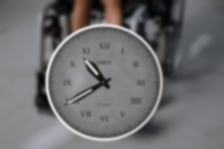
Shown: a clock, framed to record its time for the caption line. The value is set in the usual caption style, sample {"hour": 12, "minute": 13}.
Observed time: {"hour": 10, "minute": 40}
